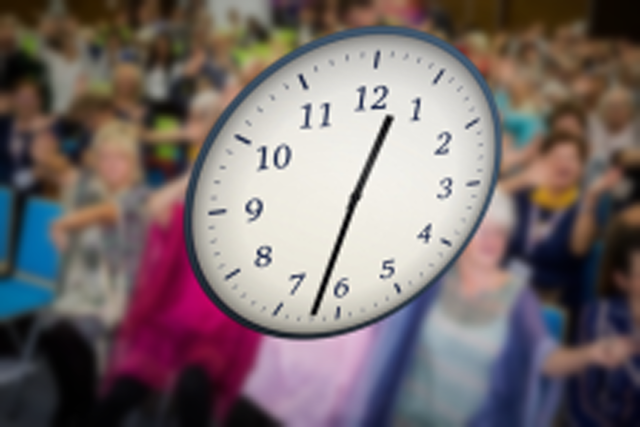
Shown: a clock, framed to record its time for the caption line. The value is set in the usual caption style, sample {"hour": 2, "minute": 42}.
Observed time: {"hour": 12, "minute": 32}
